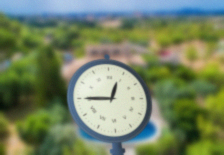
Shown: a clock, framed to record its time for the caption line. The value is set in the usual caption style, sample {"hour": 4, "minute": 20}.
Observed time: {"hour": 12, "minute": 45}
